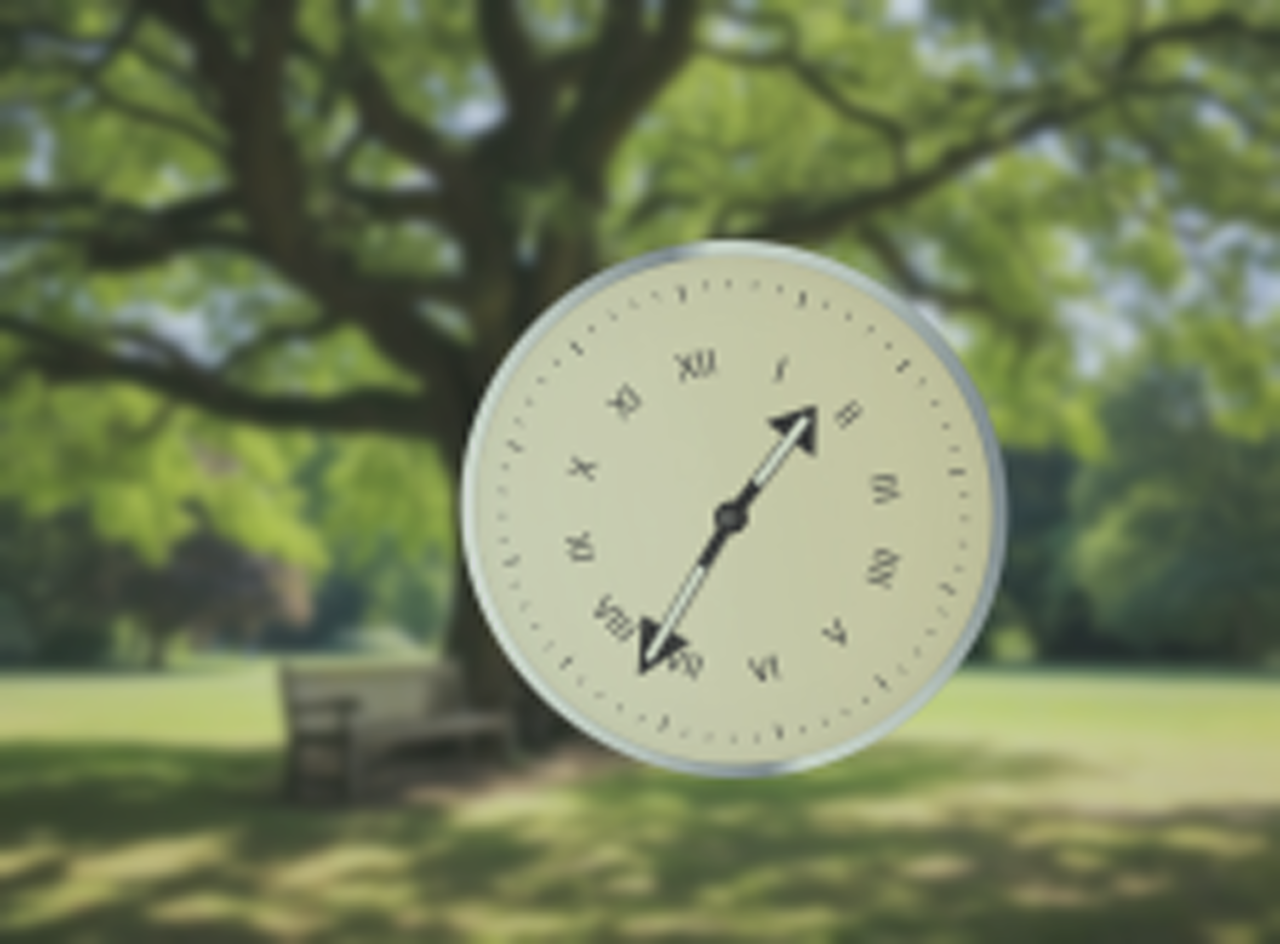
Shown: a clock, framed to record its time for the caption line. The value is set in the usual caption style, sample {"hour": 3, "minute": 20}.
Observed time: {"hour": 1, "minute": 37}
